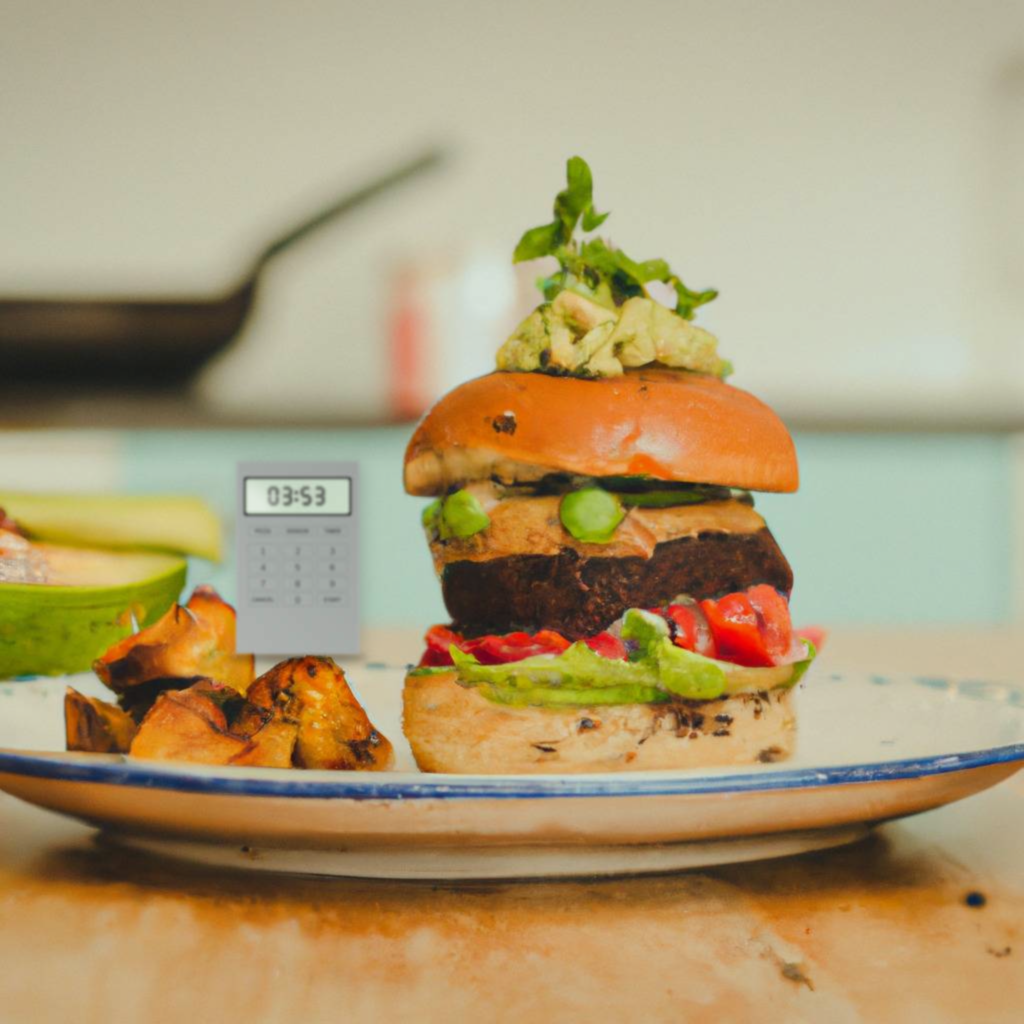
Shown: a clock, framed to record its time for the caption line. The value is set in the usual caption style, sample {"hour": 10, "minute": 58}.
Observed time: {"hour": 3, "minute": 53}
